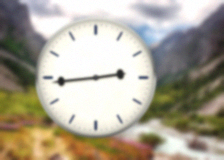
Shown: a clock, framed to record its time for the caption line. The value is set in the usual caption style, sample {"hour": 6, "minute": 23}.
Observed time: {"hour": 2, "minute": 44}
